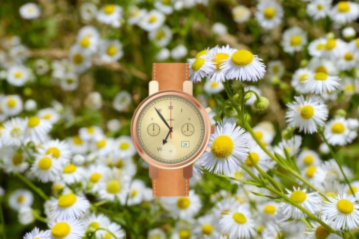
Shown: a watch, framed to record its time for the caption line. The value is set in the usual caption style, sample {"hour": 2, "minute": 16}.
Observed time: {"hour": 6, "minute": 54}
